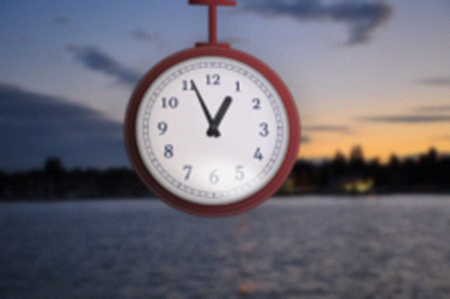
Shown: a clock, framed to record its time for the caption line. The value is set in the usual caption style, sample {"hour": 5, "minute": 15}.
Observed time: {"hour": 12, "minute": 56}
